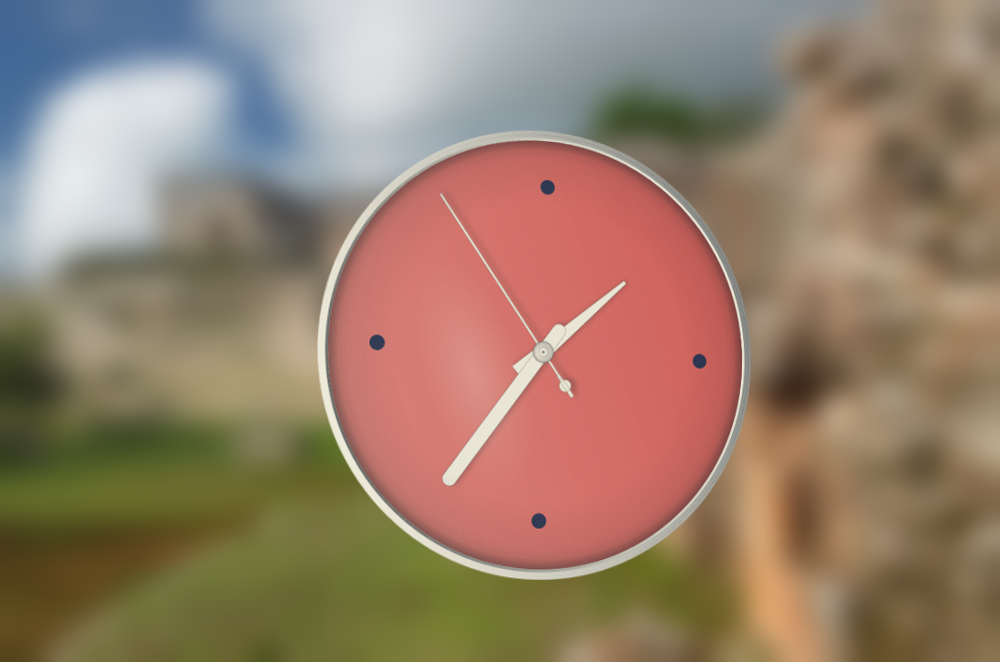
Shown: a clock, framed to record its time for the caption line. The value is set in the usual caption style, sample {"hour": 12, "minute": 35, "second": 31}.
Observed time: {"hour": 1, "minute": 35, "second": 54}
